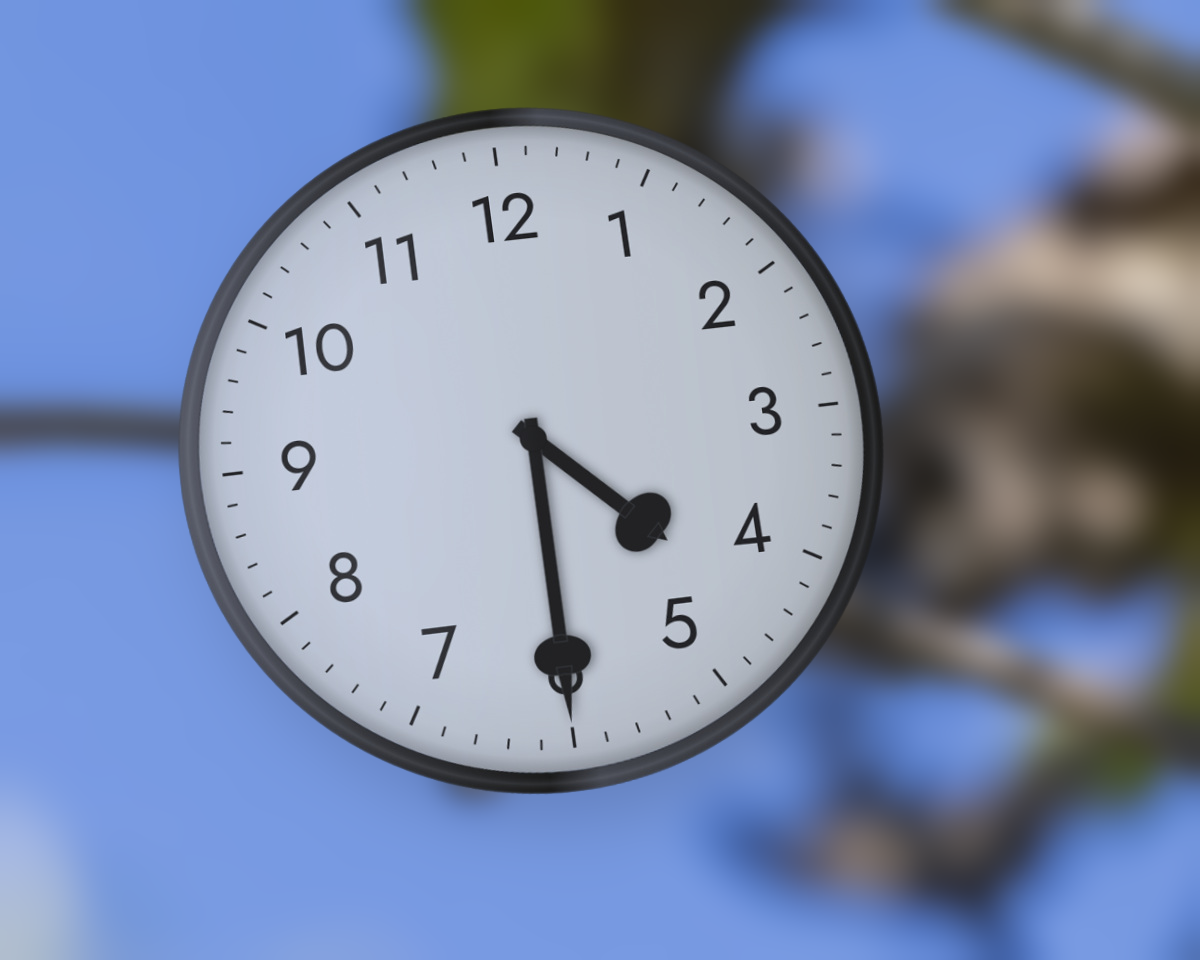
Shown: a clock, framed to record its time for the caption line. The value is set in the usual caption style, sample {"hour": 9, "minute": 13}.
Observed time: {"hour": 4, "minute": 30}
